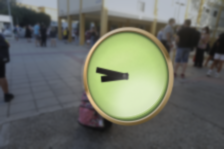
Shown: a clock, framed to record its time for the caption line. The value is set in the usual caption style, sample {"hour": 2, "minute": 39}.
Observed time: {"hour": 8, "minute": 47}
